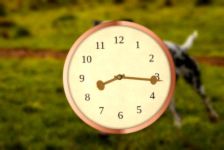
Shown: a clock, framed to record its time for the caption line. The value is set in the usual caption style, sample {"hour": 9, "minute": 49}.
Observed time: {"hour": 8, "minute": 16}
